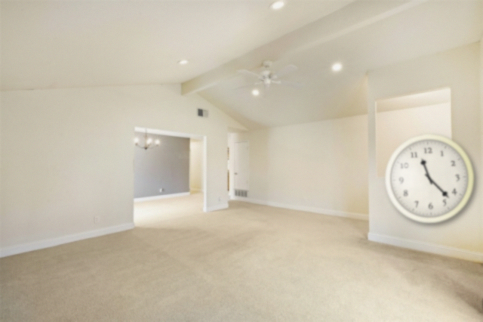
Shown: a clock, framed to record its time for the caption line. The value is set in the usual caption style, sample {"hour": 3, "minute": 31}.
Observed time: {"hour": 11, "minute": 23}
